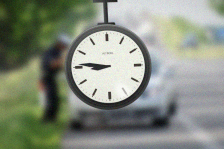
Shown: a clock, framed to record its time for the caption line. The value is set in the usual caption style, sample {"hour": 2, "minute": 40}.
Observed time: {"hour": 8, "minute": 46}
